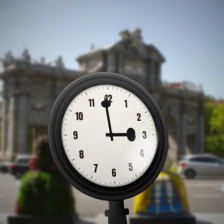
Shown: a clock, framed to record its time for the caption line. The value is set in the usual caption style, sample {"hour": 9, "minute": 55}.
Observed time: {"hour": 2, "minute": 59}
